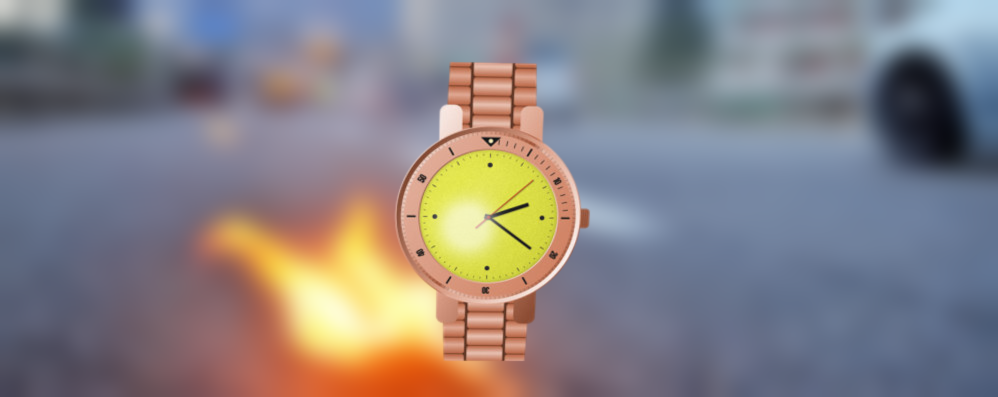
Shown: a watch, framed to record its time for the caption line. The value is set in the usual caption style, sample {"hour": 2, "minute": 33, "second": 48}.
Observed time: {"hour": 2, "minute": 21, "second": 8}
